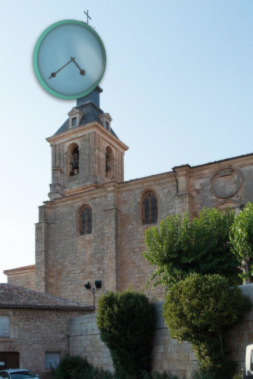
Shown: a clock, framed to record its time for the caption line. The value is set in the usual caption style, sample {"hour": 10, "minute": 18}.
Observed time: {"hour": 4, "minute": 39}
